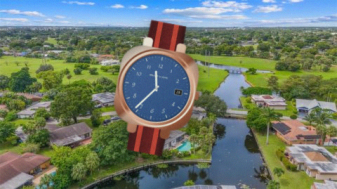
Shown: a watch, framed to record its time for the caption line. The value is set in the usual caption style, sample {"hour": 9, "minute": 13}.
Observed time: {"hour": 11, "minute": 36}
